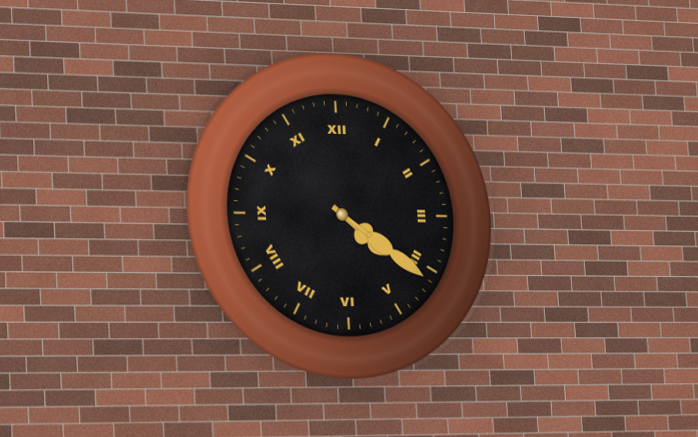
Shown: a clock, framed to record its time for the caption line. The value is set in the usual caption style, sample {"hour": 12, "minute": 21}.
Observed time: {"hour": 4, "minute": 21}
